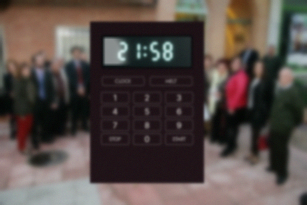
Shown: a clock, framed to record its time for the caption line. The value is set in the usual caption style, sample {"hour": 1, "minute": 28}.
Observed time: {"hour": 21, "minute": 58}
